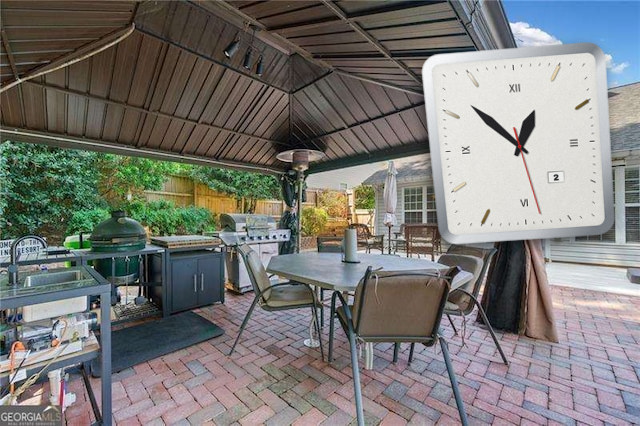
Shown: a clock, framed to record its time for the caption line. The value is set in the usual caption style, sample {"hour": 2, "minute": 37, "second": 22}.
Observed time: {"hour": 12, "minute": 52, "second": 28}
